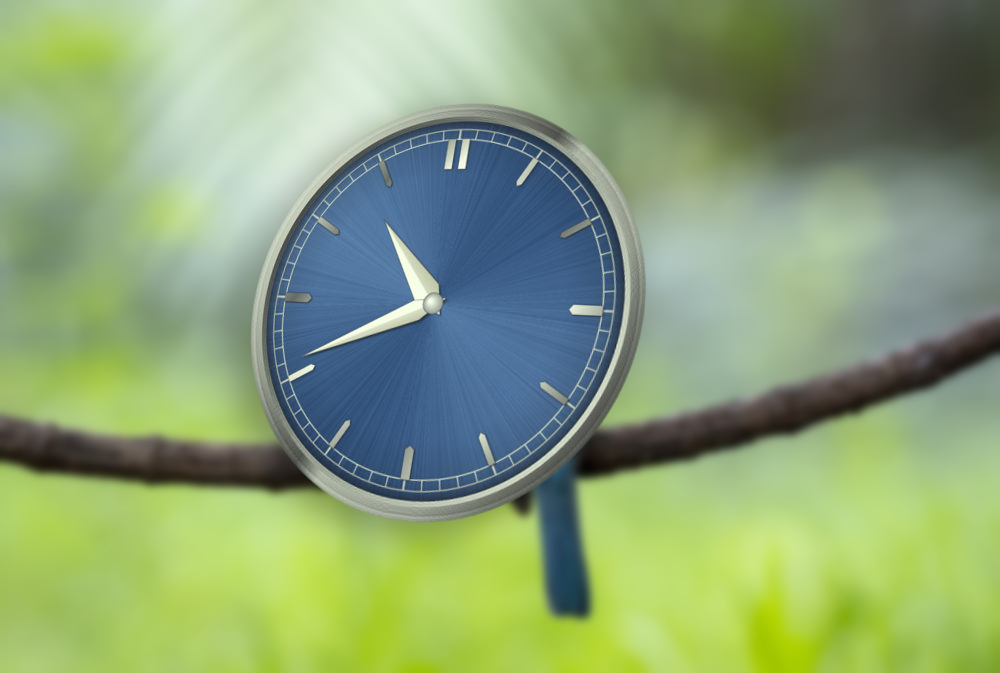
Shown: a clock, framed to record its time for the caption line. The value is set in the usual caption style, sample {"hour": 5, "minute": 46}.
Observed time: {"hour": 10, "minute": 41}
